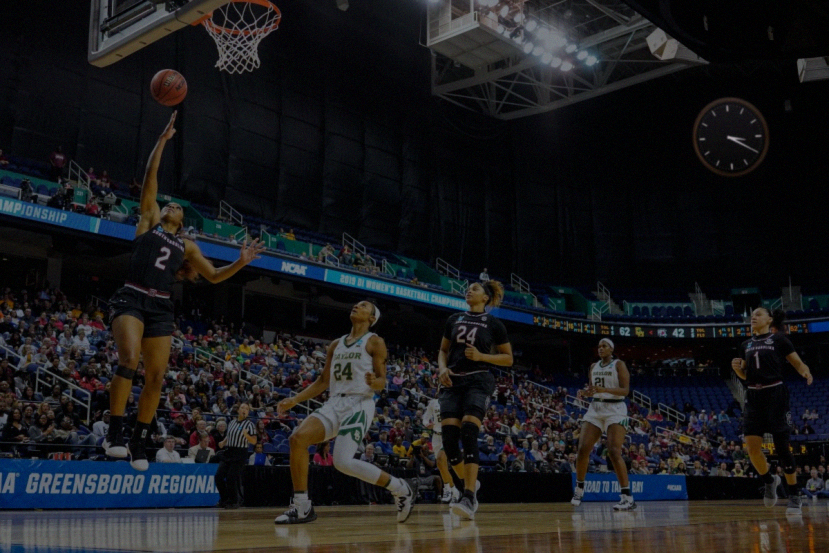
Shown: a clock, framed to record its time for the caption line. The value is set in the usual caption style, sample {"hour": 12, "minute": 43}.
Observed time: {"hour": 3, "minute": 20}
